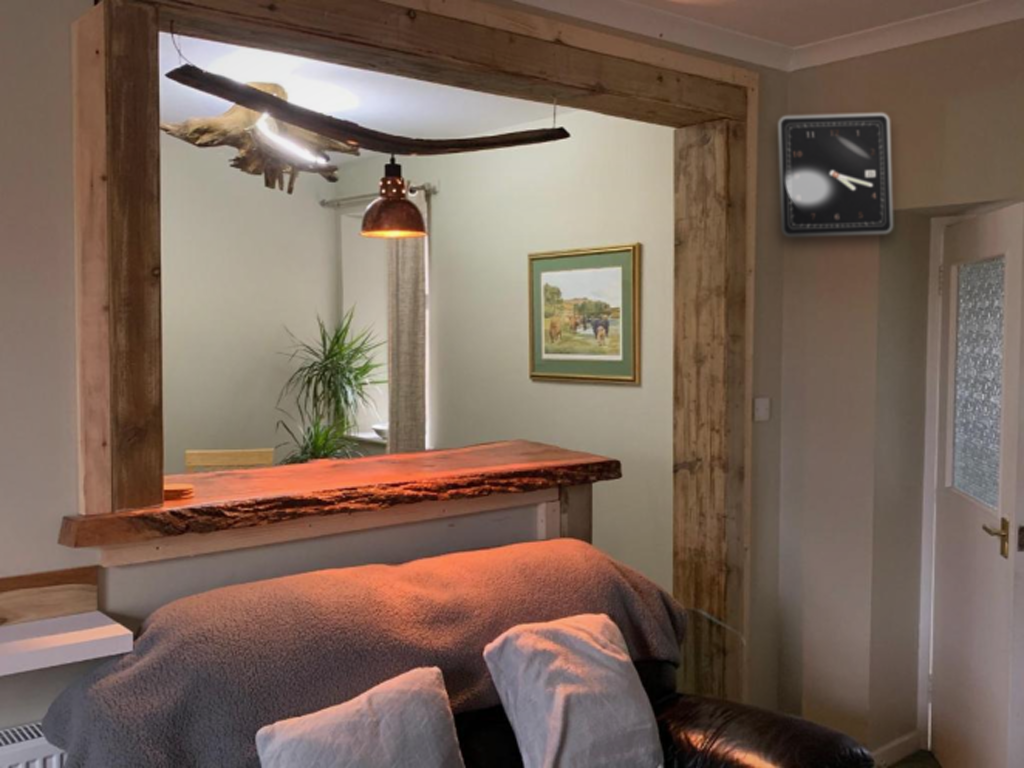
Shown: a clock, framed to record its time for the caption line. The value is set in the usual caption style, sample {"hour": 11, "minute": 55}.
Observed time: {"hour": 4, "minute": 18}
